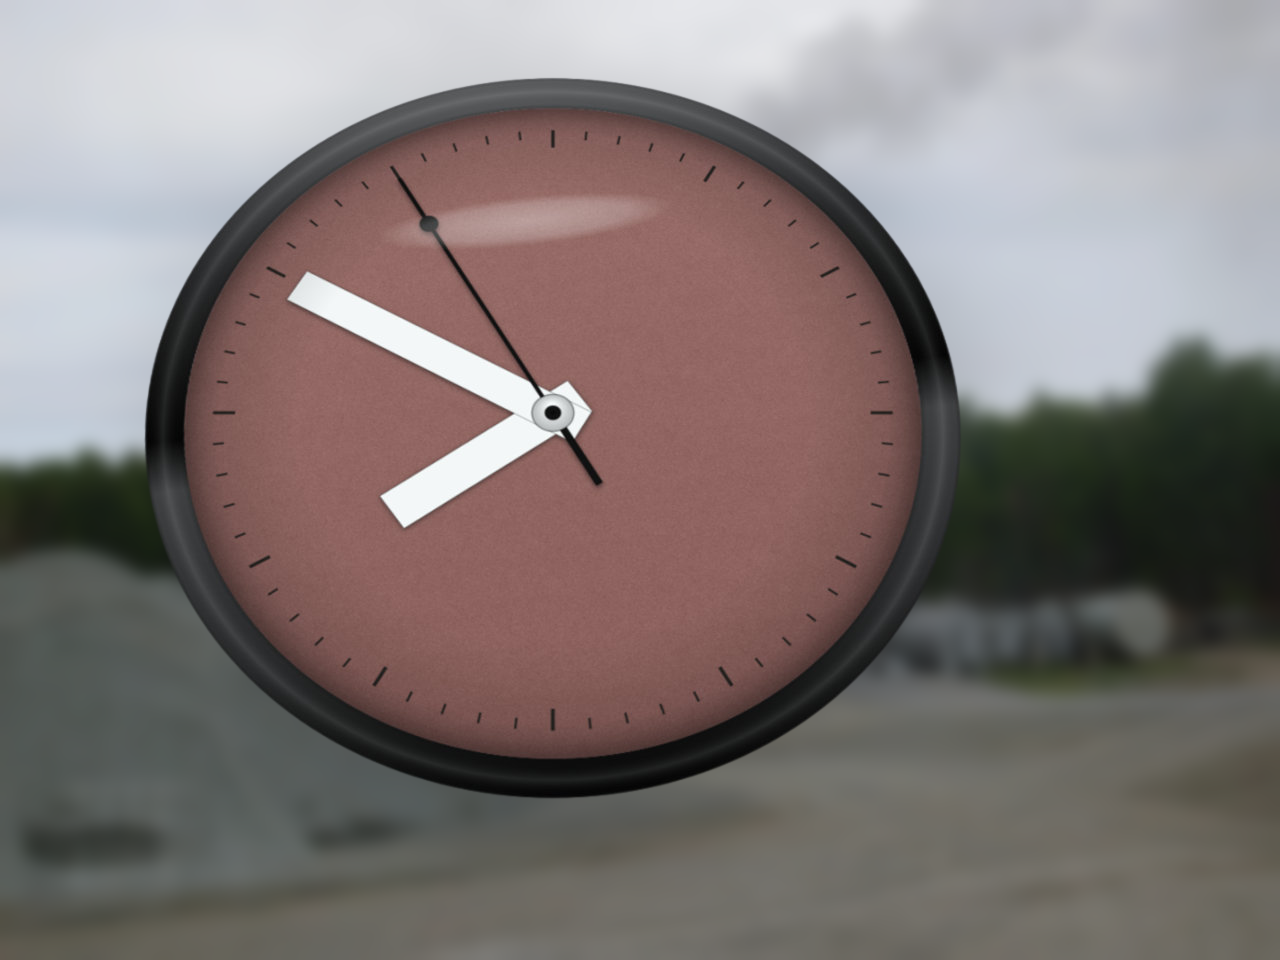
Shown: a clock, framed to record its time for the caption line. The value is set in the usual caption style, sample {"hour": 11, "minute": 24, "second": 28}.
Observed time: {"hour": 7, "minute": 49, "second": 55}
